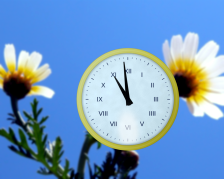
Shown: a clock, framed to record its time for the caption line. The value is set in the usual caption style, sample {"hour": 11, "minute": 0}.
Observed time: {"hour": 10, "minute": 59}
